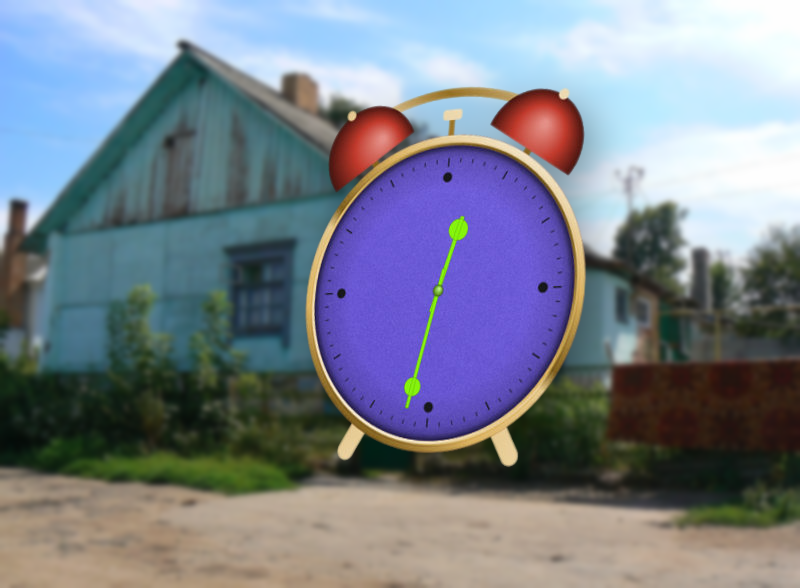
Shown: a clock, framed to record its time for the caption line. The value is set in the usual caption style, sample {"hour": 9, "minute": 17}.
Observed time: {"hour": 12, "minute": 32}
